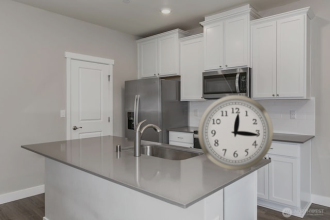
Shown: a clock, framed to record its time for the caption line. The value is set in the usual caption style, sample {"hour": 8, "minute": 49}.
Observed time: {"hour": 12, "minute": 16}
